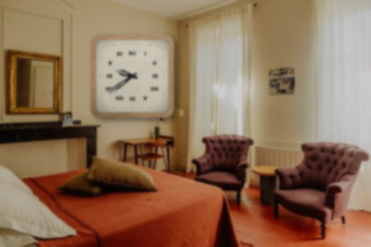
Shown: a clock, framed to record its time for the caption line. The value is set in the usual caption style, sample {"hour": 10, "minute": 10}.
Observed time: {"hour": 9, "minute": 39}
